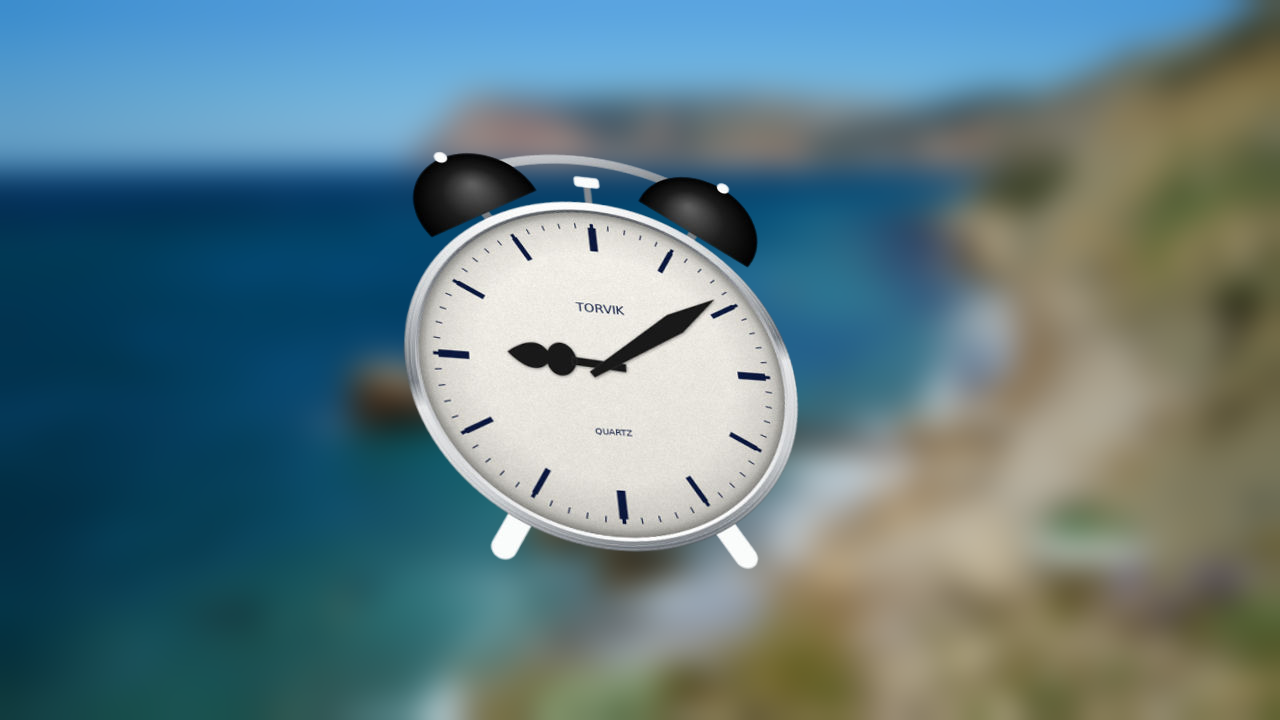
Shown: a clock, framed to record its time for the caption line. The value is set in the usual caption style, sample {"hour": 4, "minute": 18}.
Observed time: {"hour": 9, "minute": 9}
